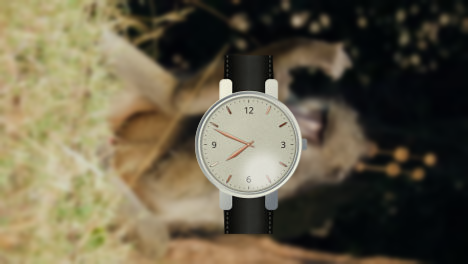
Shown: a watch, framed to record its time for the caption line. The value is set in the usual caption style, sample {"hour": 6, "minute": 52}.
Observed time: {"hour": 7, "minute": 49}
